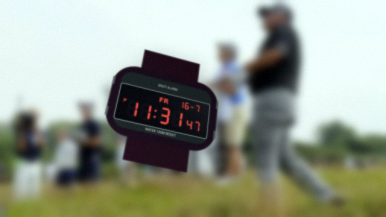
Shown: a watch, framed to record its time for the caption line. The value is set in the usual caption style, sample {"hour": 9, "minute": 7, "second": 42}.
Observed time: {"hour": 11, "minute": 31, "second": 47}
